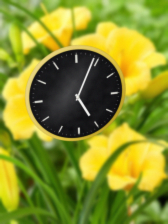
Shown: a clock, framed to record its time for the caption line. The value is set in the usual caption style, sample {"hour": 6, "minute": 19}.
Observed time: {"hour": 5, "minute": 4}
